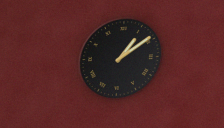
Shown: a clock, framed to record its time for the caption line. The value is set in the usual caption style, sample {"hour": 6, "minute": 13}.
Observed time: {"hour": 1, "minute": 9}
